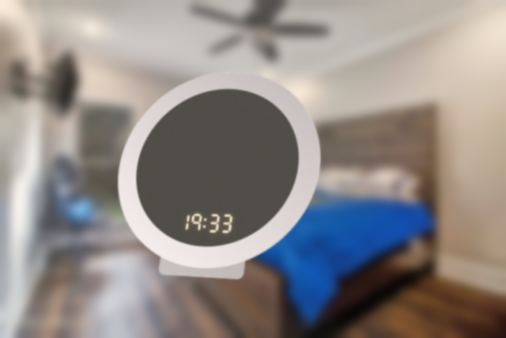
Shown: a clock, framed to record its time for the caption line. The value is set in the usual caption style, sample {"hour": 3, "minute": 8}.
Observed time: {"hour": 19, "minute": 33}
